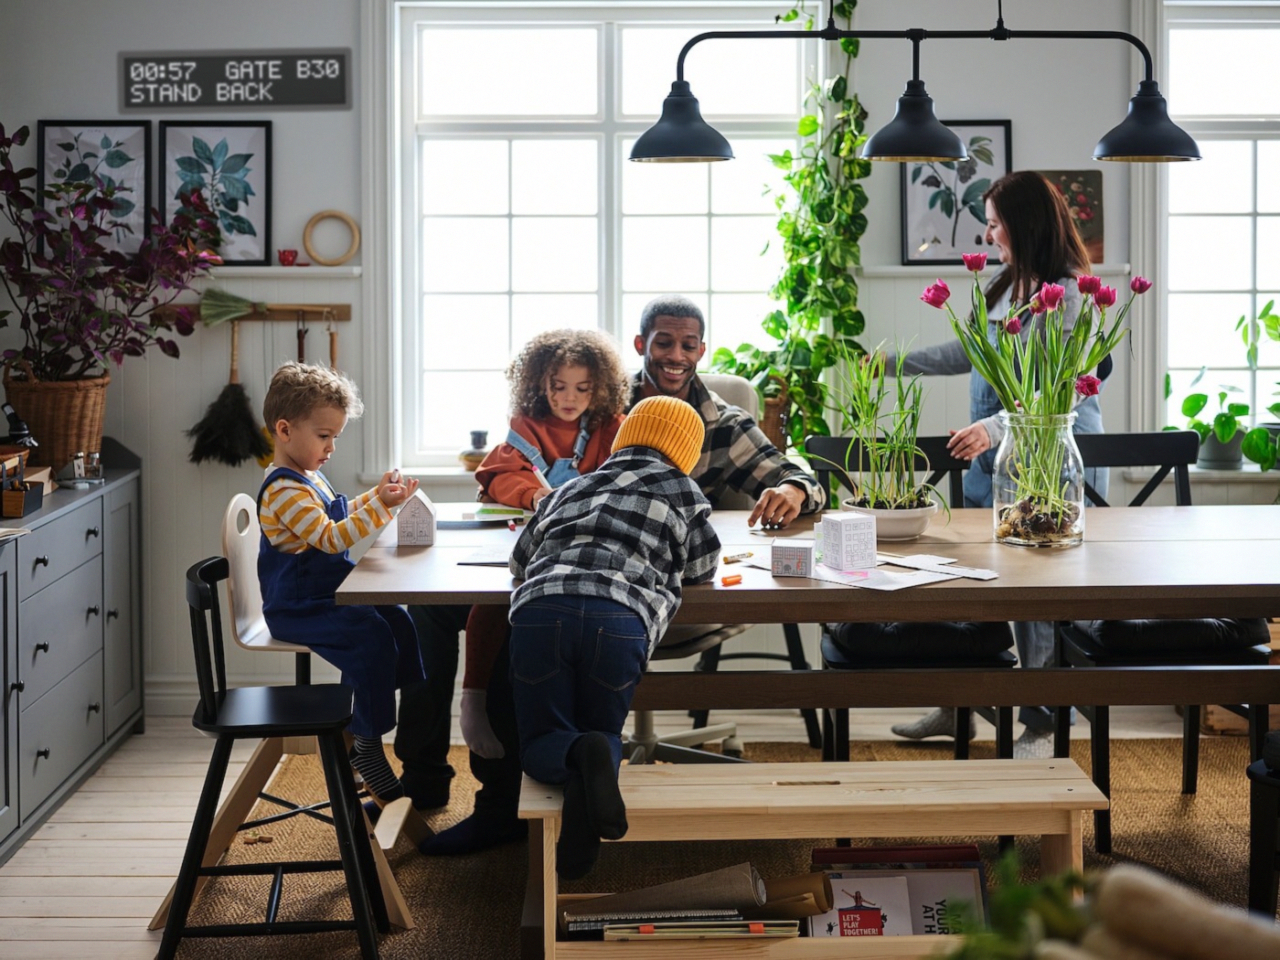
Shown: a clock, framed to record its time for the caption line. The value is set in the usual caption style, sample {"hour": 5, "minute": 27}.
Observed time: {"hour": 0, "minute": 57}
